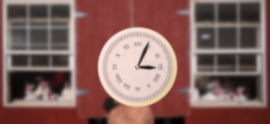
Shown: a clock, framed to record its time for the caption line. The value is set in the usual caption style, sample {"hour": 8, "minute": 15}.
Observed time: {"hour": 3, "minute": 4}
